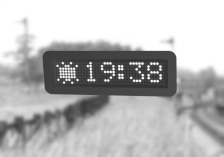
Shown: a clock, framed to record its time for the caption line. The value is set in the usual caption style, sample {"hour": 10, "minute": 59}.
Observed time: {"hour": 19, "minute": 38}
